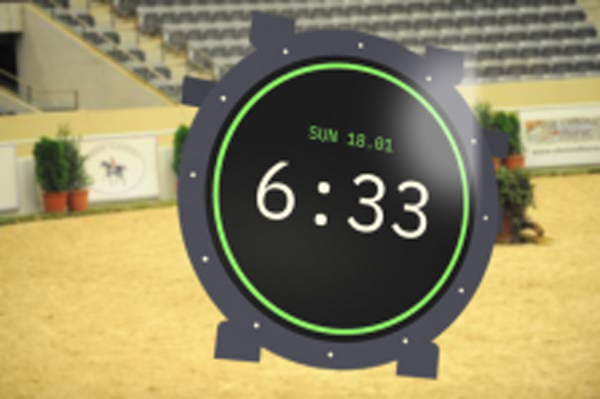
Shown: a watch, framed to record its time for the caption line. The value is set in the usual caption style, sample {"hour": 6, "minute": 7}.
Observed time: {"hour": 6, "minute": 33}
